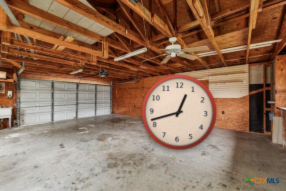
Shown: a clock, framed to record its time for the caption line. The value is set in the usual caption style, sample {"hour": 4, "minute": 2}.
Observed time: {"hour": 12, "minute": 42}
